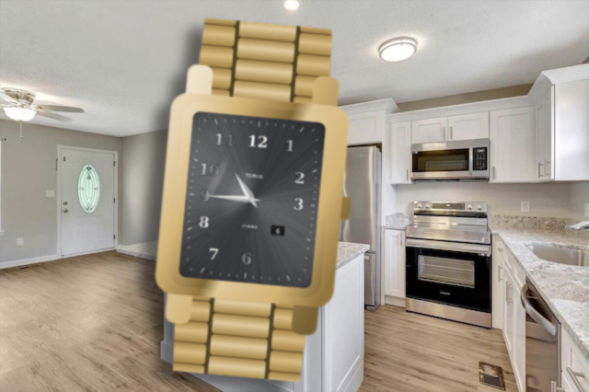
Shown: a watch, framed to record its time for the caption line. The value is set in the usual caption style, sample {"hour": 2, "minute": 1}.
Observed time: {"hour": 10, "minute": 45}
